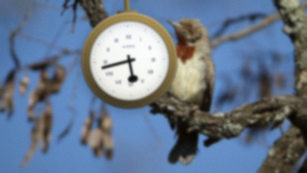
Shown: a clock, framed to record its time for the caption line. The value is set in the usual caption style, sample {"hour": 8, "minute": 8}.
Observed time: {"hour": 5, "minute": 43}
